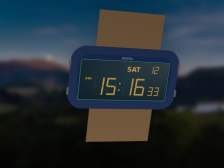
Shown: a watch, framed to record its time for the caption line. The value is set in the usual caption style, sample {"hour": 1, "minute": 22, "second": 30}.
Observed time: {"hour": 15, "minute": 16, "second": 33}
